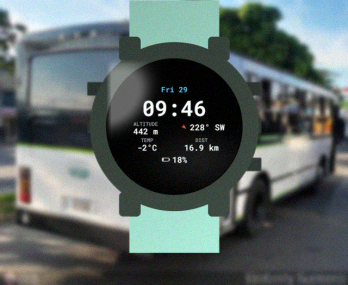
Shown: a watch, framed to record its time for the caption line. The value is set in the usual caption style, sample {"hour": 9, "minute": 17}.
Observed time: {"hour": 9, "minute": 46}
